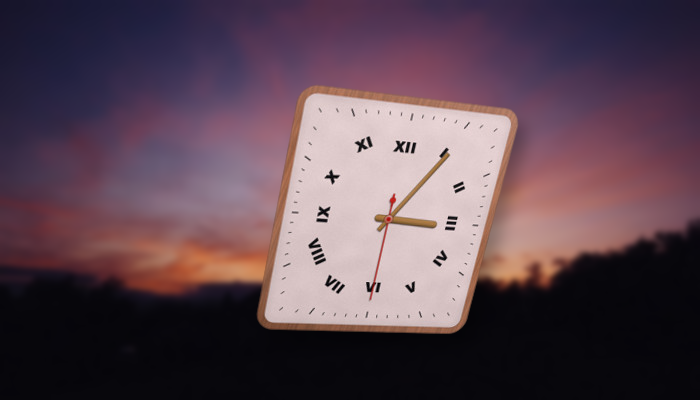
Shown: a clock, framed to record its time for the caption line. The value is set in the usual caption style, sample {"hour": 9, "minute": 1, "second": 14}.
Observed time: {"hour": 3, "minute": 5, "second": 30}
